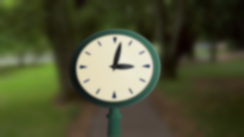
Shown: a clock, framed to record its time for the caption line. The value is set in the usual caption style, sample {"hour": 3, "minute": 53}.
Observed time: {"hour": 3, "minute": 2}
